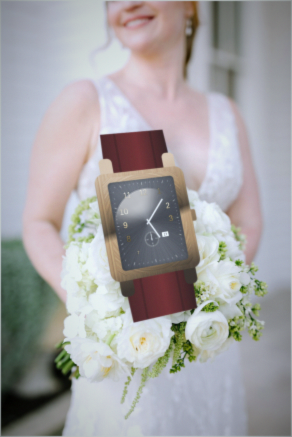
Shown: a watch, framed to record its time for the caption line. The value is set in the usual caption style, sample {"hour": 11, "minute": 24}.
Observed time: {"hour": 5, "minute": 7}
